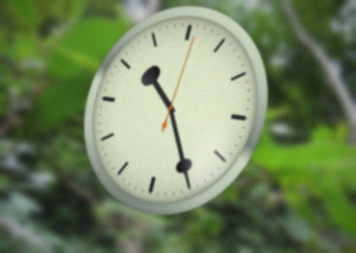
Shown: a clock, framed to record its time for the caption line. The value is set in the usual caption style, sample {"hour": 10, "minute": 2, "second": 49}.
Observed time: {"hour": 10, "minute": 25, "second": 1}
